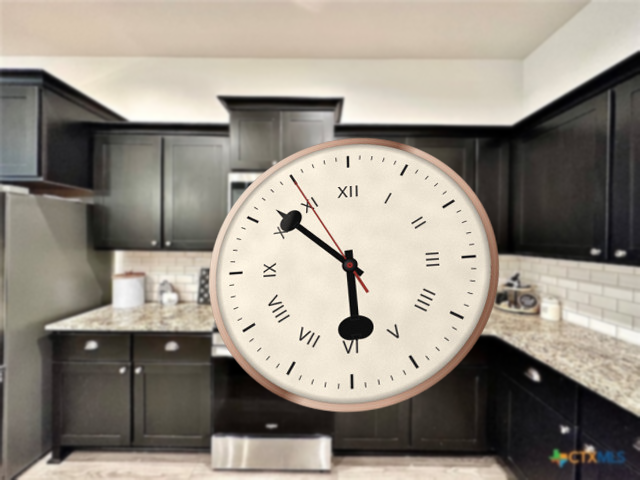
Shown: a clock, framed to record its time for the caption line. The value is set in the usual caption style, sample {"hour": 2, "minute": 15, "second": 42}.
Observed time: {"hour": 5, "minute": 51, "second": 55}
